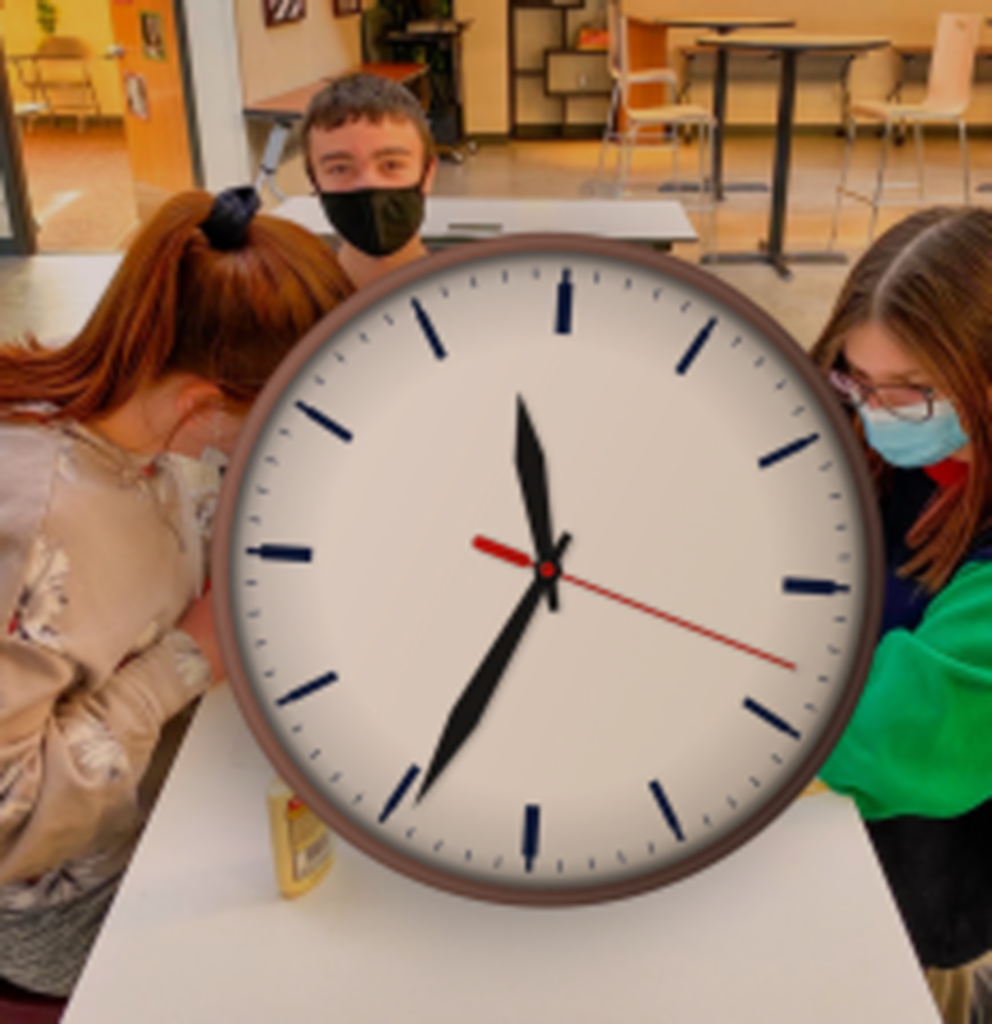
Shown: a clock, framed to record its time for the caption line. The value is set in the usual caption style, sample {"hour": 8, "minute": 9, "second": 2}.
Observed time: {"hour": 11, "minute": 34, "second": 18}
